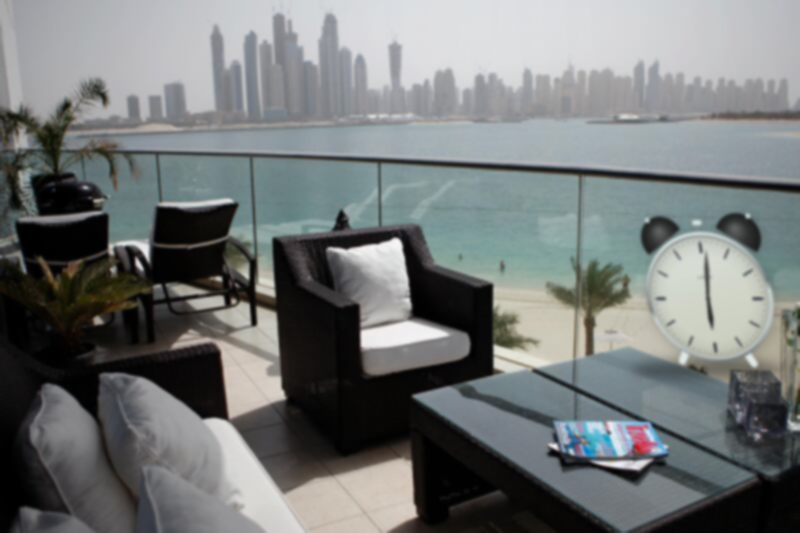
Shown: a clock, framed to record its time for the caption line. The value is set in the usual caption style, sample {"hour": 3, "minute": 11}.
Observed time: {"hour": 6, "minute": 1}
